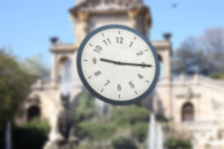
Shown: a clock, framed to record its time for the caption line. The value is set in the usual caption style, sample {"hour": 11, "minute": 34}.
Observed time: {"hour": 9, "minute": 15}
